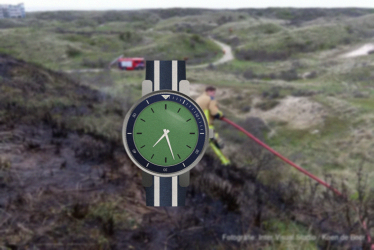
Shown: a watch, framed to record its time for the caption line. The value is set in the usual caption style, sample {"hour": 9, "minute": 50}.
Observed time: {"hour": 7, "minute": 27}
